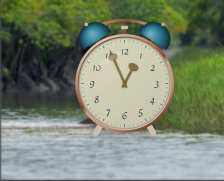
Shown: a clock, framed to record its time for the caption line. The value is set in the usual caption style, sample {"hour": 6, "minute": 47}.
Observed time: {"hour": 12, "minute": 56}
